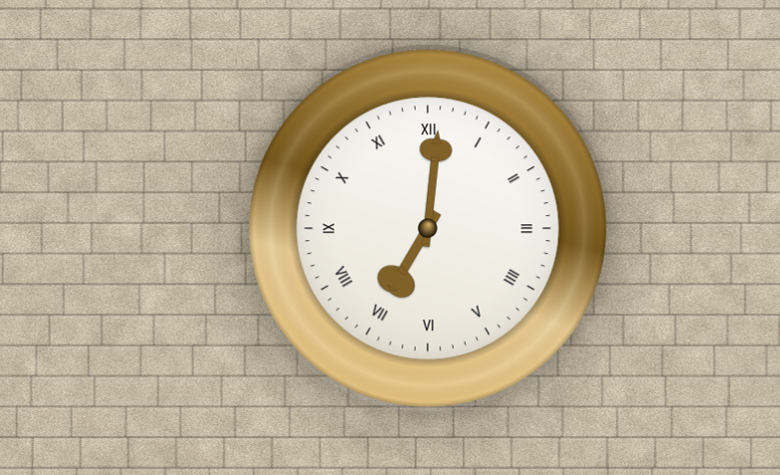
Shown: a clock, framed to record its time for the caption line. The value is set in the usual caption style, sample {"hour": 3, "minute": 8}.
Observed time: {"hour": 7, "minute": 1}
